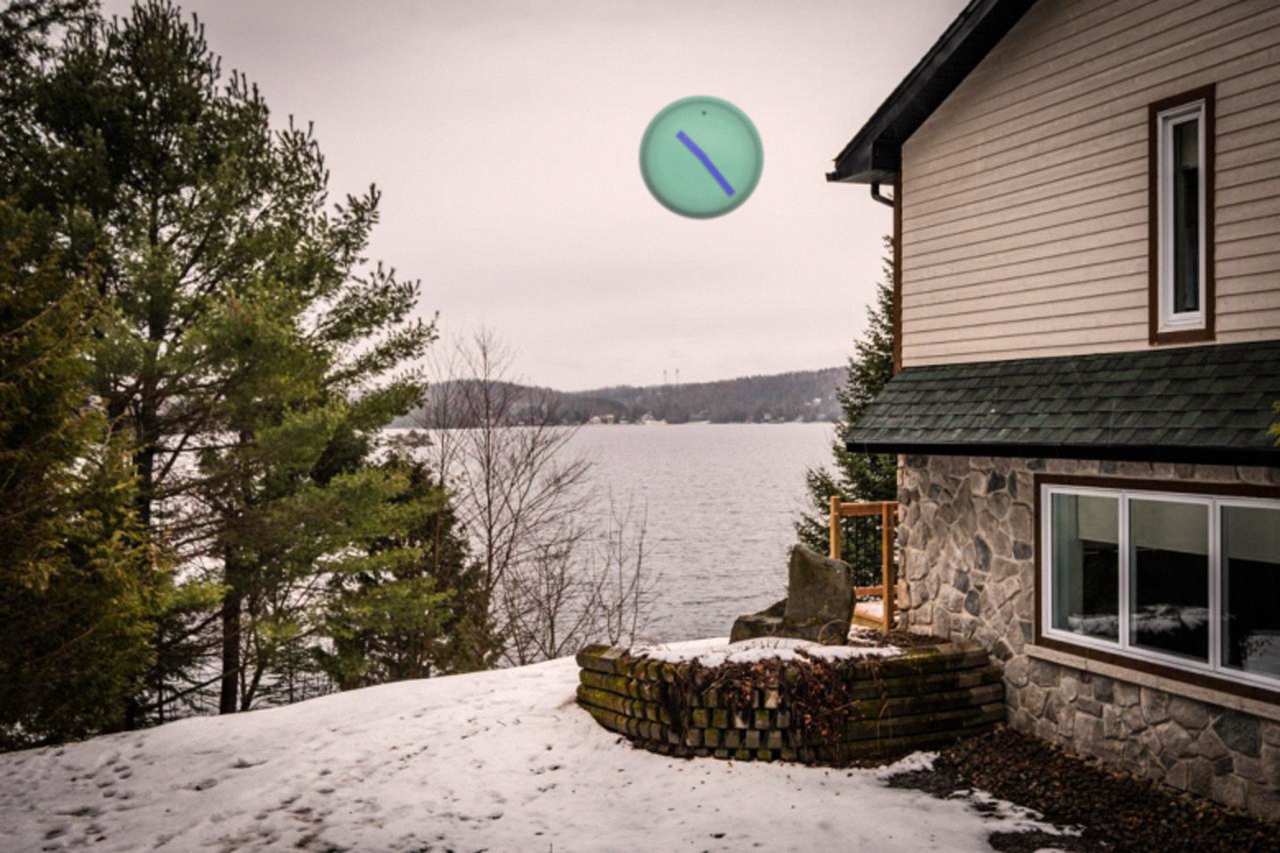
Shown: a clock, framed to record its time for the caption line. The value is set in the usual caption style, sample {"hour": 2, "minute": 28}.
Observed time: {"hour": 10, "minute": 23}
